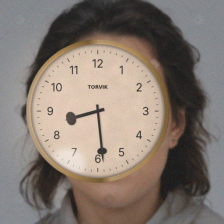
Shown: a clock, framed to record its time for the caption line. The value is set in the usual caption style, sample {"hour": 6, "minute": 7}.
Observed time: {"hour": 8, "minute": 29}
